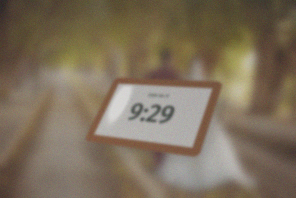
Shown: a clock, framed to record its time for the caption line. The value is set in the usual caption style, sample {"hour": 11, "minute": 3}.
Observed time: {"hour": 9, "minute": 29}
